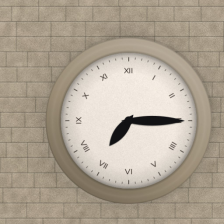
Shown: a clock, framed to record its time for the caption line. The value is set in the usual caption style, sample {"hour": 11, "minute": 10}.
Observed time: {"hour": 7, "minute": 15}
